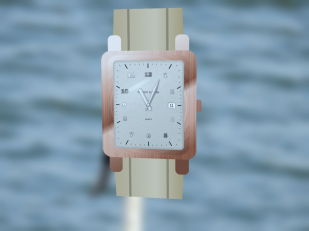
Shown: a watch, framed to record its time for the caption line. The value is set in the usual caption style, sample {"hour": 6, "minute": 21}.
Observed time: {"hour": 11, "minute": 4}
